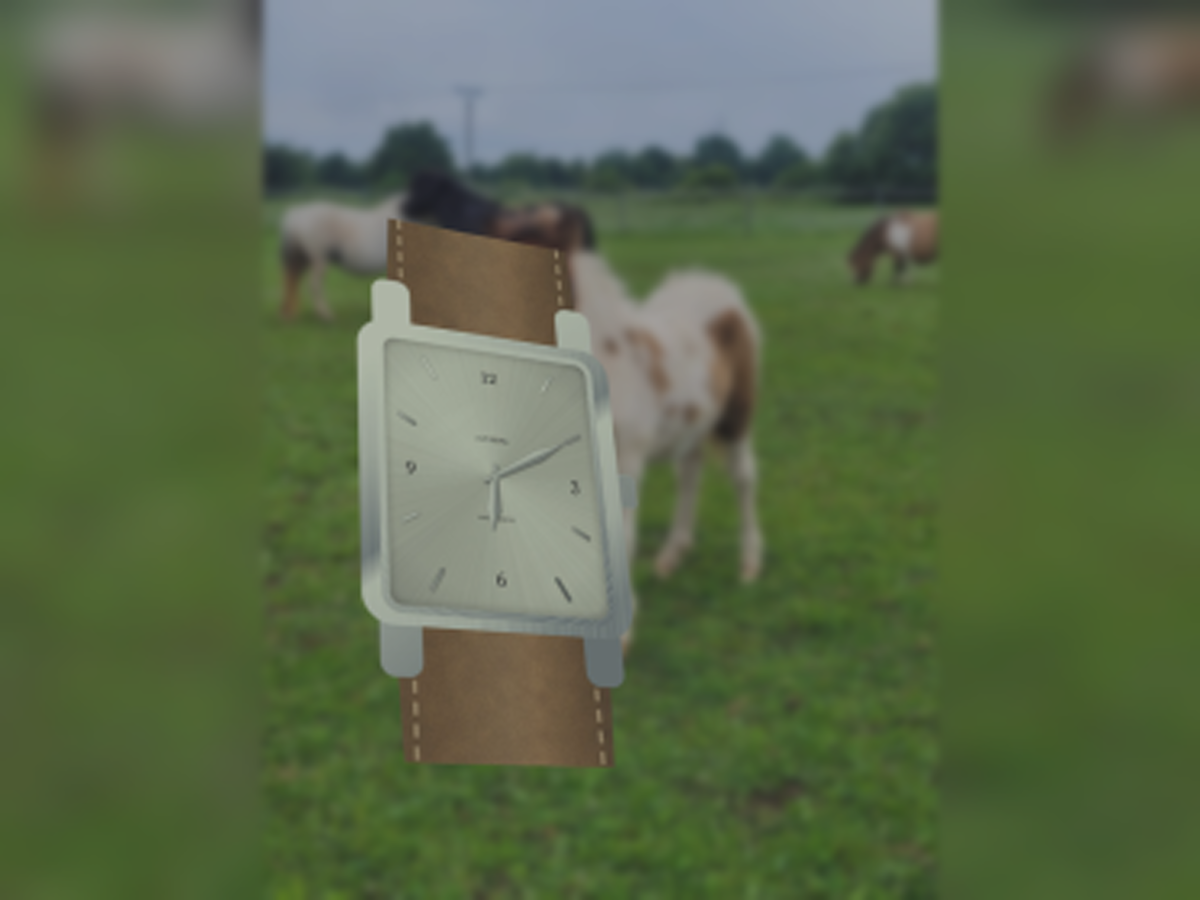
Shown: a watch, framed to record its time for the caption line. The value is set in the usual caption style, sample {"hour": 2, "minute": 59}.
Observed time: {"hour": 6, "minute": 10}
